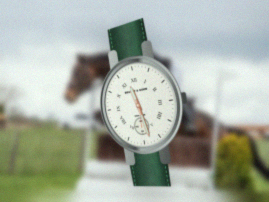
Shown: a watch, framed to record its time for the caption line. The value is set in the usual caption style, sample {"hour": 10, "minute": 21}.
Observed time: {"hour": 11, "minute": 28}
